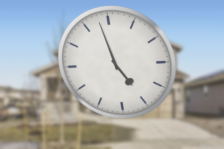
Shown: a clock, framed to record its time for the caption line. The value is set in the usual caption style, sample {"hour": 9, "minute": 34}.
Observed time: {"hour": 4, "minute": 58}
